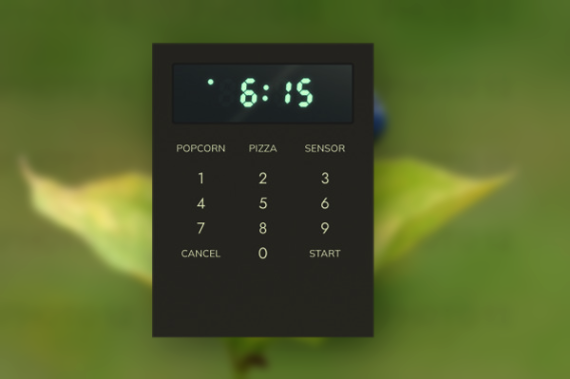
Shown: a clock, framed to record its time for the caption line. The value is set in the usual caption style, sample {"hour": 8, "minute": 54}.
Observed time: {"hour": 6, "minute": 15}
